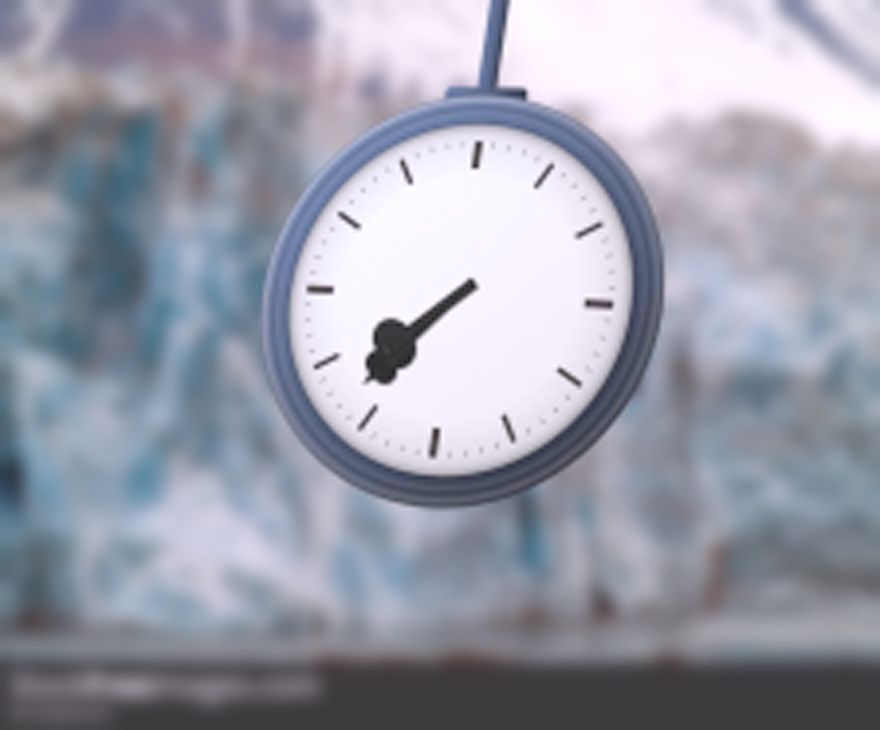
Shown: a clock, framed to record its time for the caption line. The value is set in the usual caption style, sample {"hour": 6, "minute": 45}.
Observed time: {"hour": 7, "minute": 37}
